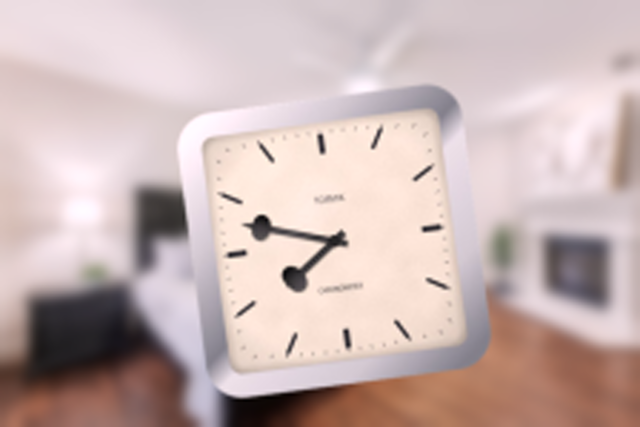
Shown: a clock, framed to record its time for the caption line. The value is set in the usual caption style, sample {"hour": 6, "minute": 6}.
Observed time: {"hour": 7, "minute": 48}
